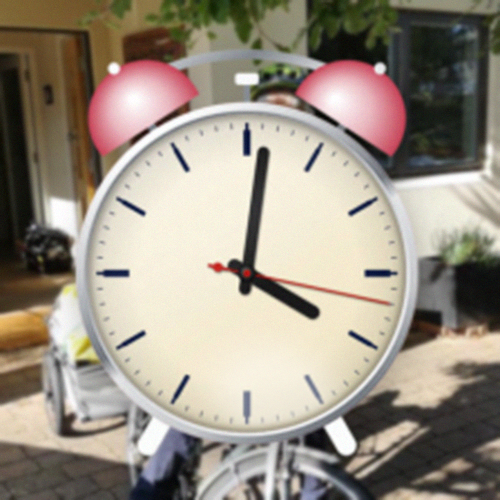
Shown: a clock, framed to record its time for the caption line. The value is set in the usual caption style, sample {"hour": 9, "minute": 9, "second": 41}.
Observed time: {"hour": 4, "minute": 1, "second": 17}
